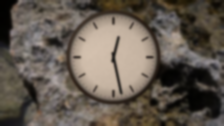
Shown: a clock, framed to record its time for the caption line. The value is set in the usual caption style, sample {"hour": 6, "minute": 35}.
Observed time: {"hour": 12, "minute": 28}
